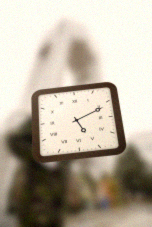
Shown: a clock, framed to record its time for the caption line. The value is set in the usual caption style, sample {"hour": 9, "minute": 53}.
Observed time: {"hour": 5, "minute": 11}
